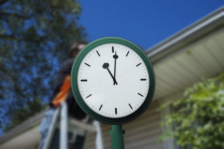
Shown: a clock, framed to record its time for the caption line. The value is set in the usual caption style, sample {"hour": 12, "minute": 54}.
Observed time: {"hour": 11, "minute": 1}
